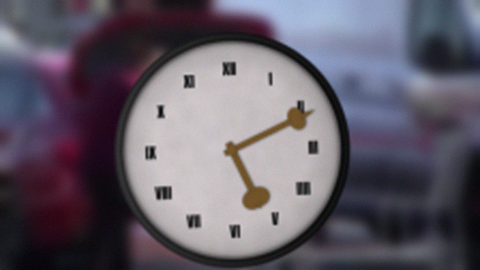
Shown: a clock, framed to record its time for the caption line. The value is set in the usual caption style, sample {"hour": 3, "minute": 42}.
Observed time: {"hour": 5, "minute": 11}
